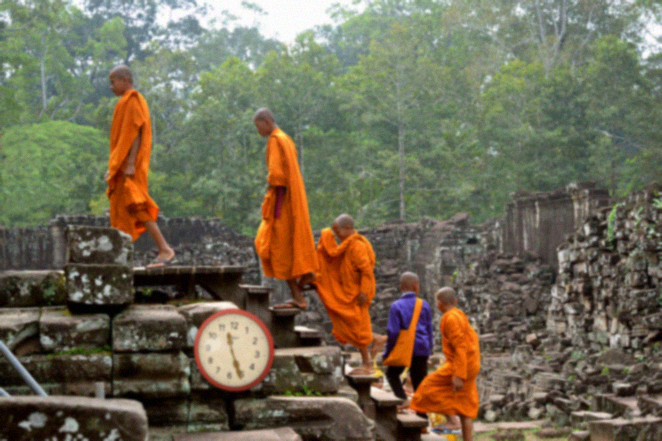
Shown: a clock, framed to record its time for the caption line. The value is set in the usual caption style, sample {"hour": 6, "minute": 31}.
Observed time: {"hour": 11, "minute": 26}
